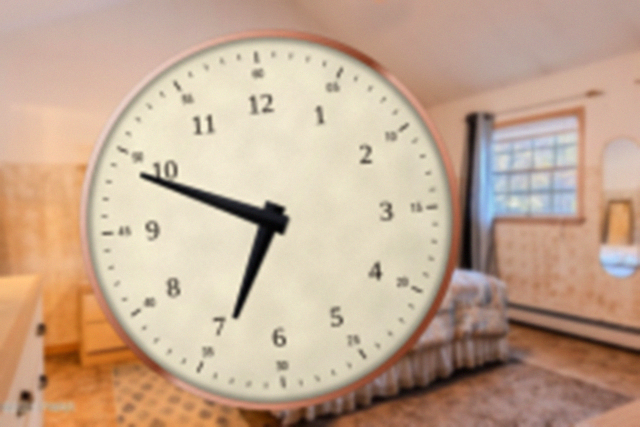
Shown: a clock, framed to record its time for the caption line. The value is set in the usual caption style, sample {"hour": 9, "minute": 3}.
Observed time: {"hour": 6, "minute": 49}
